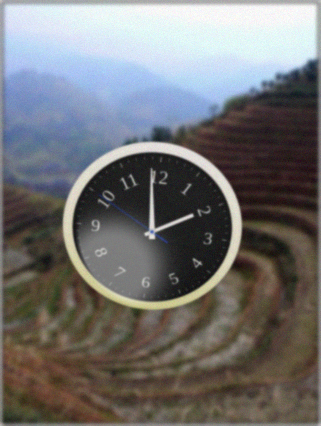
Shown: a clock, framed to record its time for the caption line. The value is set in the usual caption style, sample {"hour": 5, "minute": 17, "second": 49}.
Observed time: {"hour": 1, "minute": 58, "second": 50}
